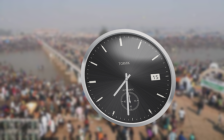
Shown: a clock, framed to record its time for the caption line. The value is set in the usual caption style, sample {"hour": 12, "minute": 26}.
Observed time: {"hour": 7, "minute": 31}
